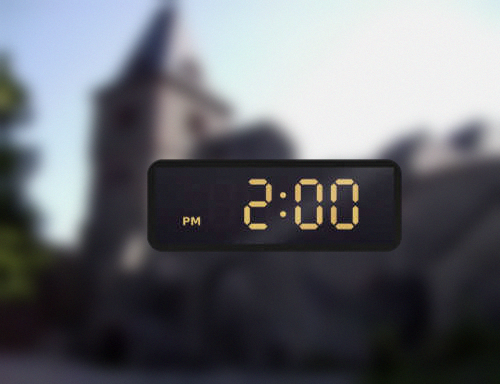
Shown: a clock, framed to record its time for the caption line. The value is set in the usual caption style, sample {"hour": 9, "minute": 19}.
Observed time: {"hour": 2, "minute": 0}
